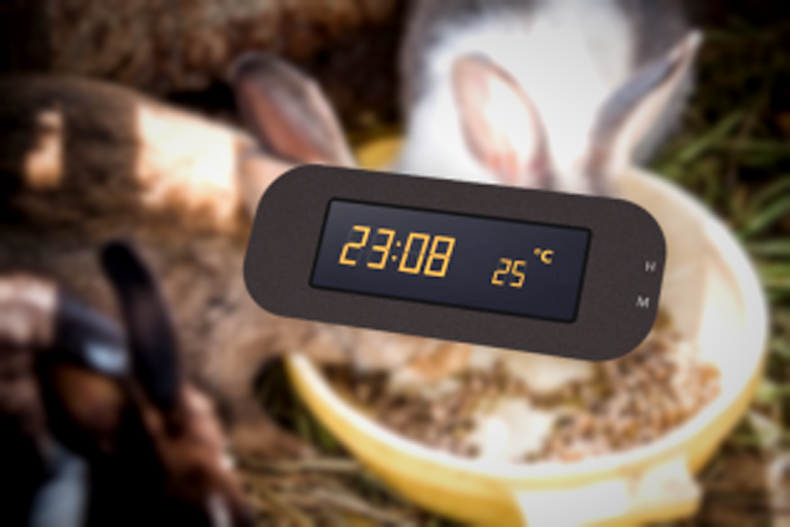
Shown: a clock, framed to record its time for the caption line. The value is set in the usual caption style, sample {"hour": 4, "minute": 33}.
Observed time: {"hour": 23, "minute": 8}
